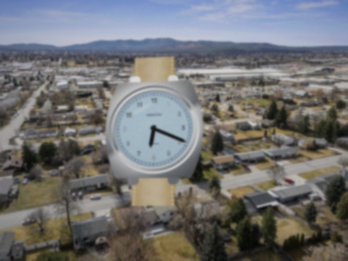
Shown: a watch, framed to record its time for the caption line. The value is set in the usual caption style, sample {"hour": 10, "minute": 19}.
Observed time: {"hour": 6, "minute": 19}
